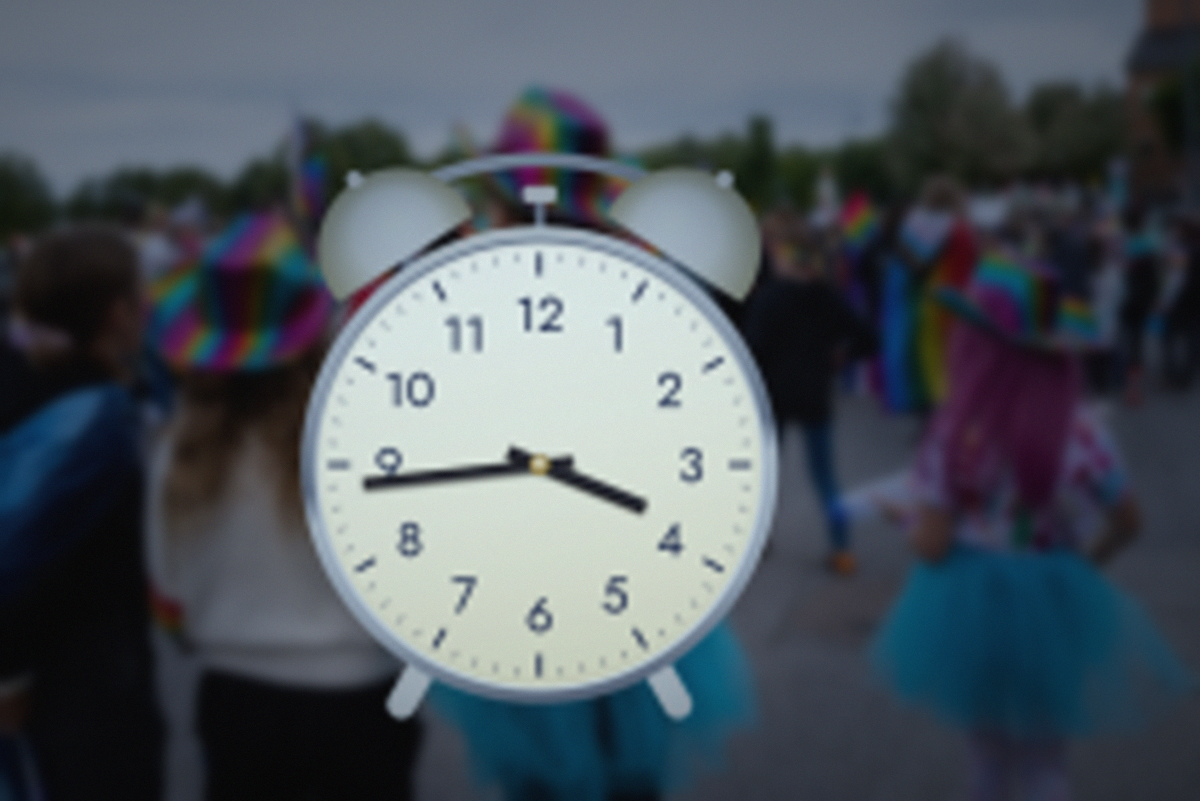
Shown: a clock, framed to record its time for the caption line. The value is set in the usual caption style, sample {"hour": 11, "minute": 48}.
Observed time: {"hour": 3, "minute": 44}
